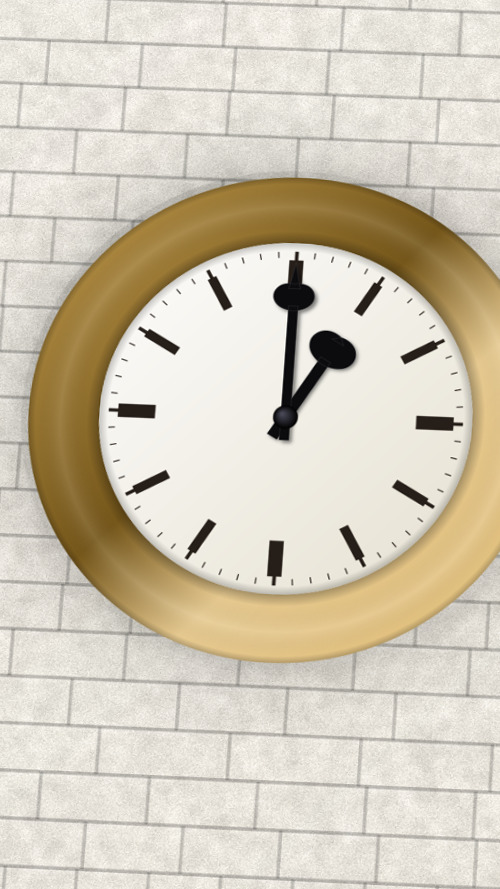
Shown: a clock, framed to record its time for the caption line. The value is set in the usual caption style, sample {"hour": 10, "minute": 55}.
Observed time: {"hour": 1, "minute": 0}
